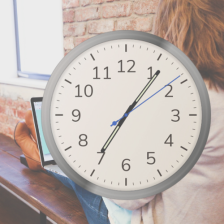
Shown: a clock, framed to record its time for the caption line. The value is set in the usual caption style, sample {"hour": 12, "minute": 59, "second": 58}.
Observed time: {"hour": 7, "minute": 6, "second": 9}
